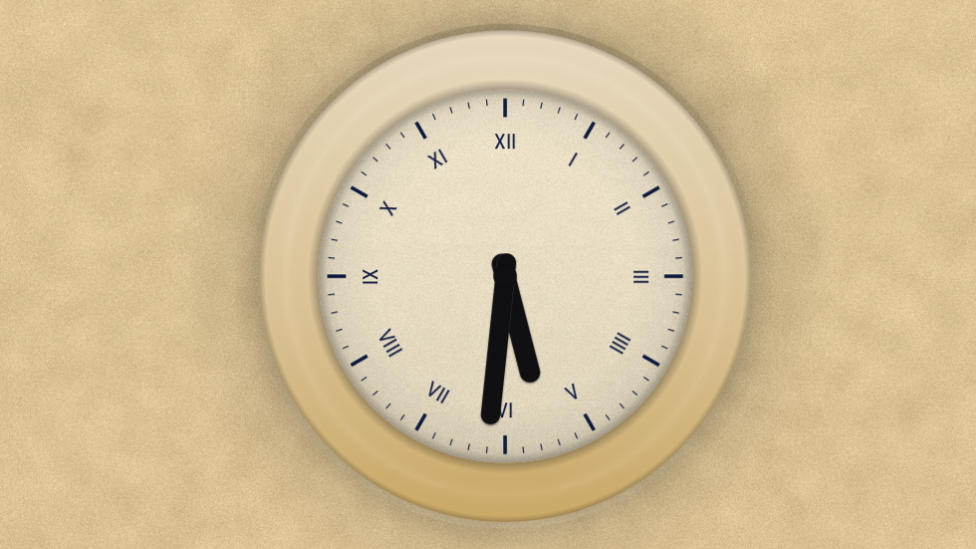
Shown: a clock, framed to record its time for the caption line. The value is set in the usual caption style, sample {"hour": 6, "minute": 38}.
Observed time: {"hour": 5, "minute": 31}
